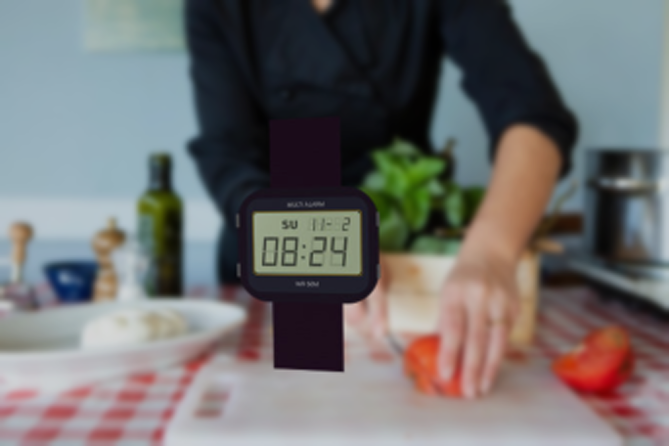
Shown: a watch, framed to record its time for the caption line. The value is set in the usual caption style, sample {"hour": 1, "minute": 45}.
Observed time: {"hour": 8, "minute": 24}
